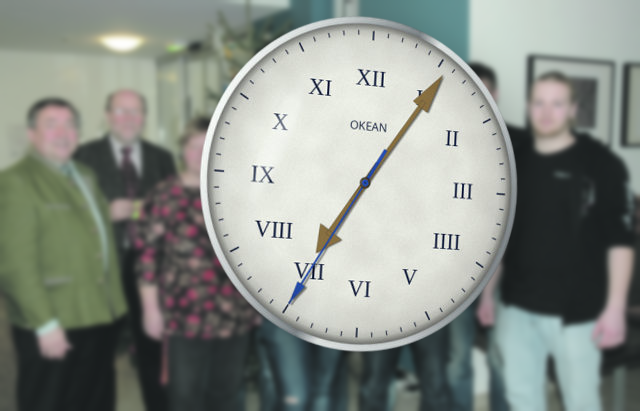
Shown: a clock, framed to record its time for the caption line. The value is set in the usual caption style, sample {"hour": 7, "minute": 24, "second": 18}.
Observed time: {"hour": 7, "minute": 5, "second": 35}
